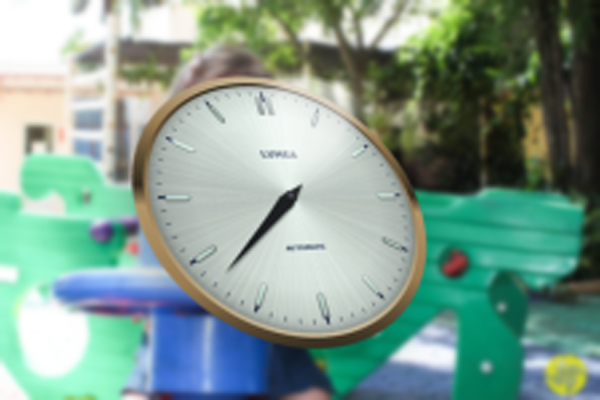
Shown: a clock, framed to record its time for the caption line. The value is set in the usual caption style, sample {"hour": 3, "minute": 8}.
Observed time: {"hour": 7, "minute": 38}
